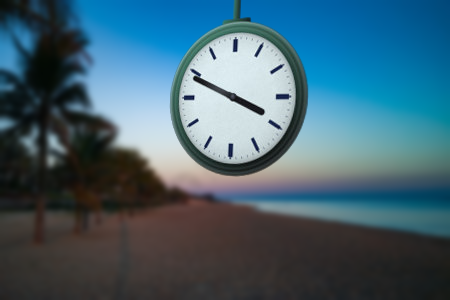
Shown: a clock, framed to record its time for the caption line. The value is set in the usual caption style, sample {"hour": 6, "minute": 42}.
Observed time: {"hour": 3, "minute": 49}
